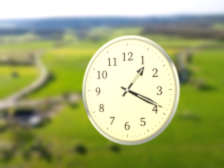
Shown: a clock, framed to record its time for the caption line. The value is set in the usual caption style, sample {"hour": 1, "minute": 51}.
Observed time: {"hour": 1, "minute": 19}
